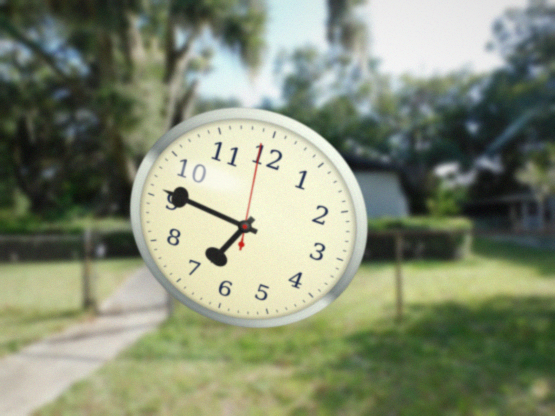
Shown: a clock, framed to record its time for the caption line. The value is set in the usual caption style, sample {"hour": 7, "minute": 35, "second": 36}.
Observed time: {"hour": 6, "minute": 45, "second": 59}
